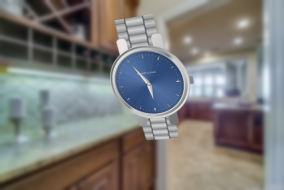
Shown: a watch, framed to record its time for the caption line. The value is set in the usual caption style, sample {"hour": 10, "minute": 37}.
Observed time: {"hour": 5, "minute": 55}
